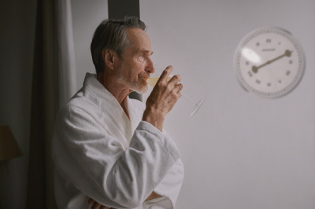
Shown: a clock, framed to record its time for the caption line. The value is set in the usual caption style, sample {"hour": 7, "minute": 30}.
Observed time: {"hour": 8, "minute": 11}
